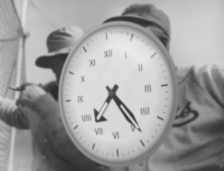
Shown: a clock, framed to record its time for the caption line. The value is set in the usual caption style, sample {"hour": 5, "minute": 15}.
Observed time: {"hour": 7, "minute": 24}
